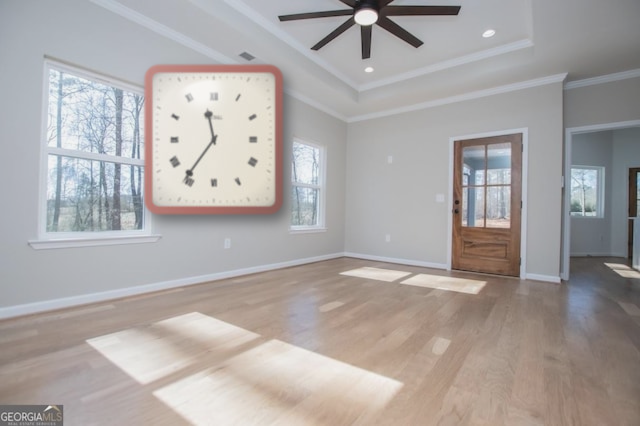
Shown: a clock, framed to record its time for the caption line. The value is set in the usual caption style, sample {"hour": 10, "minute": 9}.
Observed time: {"hour": 11, "minute": 36}
